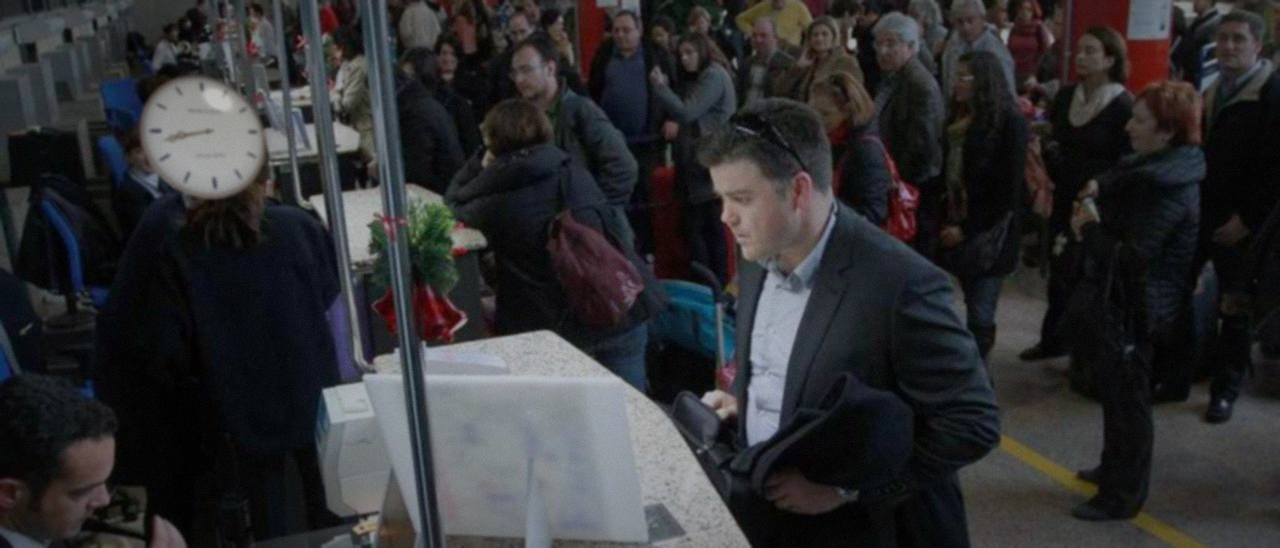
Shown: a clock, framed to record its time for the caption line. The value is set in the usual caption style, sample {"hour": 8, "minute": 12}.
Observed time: {"hour": 8, "minute": 43}
